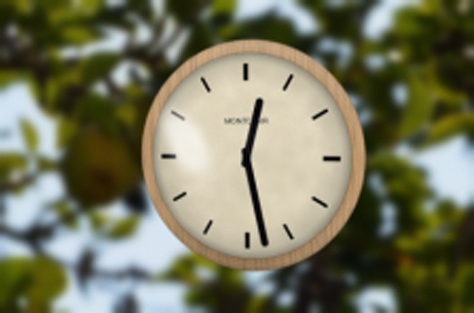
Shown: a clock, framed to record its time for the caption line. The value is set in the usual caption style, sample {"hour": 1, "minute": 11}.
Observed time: {"hour": 12, "minute": 28}
